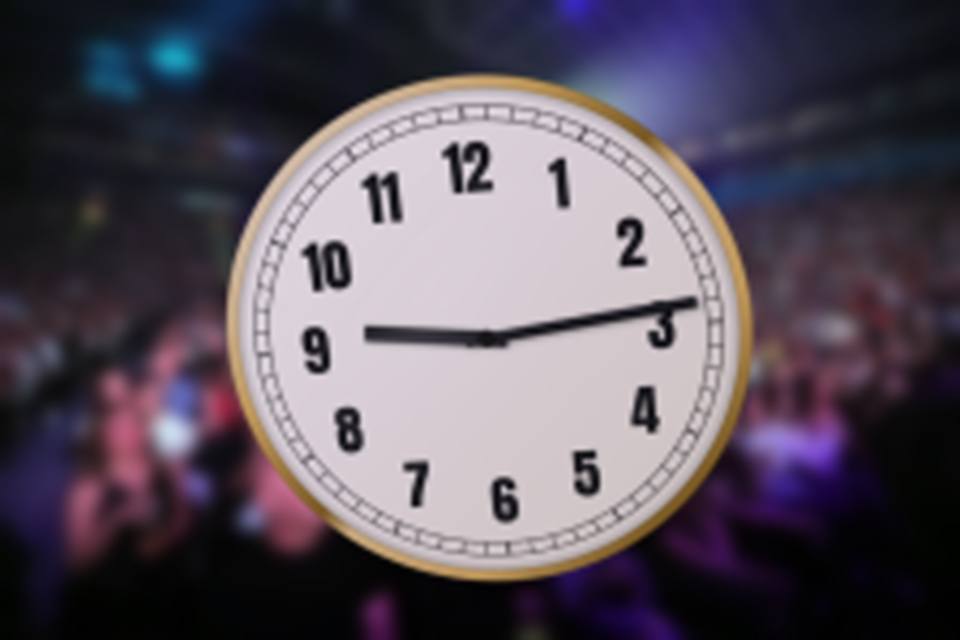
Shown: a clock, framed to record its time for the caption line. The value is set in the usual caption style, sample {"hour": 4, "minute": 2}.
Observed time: {"hour": 9, "minute": 14}
